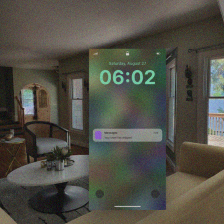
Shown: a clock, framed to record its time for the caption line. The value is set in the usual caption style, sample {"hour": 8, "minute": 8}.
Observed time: {"hour": 6, "minute": 2}
